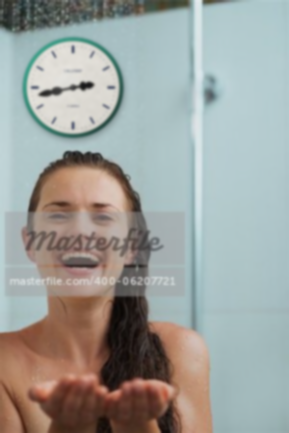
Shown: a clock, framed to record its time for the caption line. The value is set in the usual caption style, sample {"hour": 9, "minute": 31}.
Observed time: {"hour": 2, "minute": 43}
